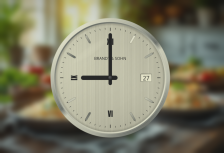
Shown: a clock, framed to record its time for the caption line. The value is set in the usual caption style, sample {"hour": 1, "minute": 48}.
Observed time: {"hour": 9, "minute": 0}
